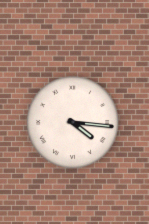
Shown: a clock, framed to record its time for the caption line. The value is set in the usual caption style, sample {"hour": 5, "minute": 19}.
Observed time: {"hour": 4, "minute": 16}
